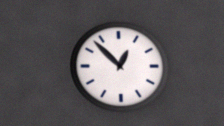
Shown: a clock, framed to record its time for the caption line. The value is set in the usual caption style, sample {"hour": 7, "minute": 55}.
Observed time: {"hour": 12, "minute": 53}
